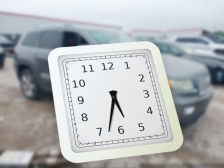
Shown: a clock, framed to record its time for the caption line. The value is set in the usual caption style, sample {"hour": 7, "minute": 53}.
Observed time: {"hour": 5, "minute": 33}
